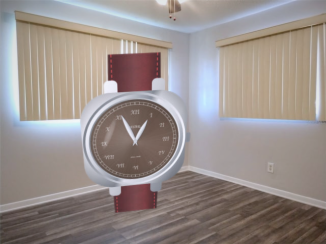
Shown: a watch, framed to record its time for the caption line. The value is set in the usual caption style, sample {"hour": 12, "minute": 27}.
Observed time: {"hour": 12, "minute": 56}
